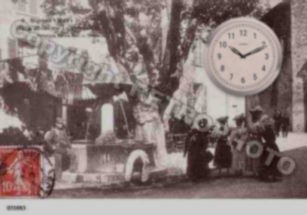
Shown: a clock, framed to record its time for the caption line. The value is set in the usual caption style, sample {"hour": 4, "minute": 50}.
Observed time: {"hour": 10, "minute": 11}
